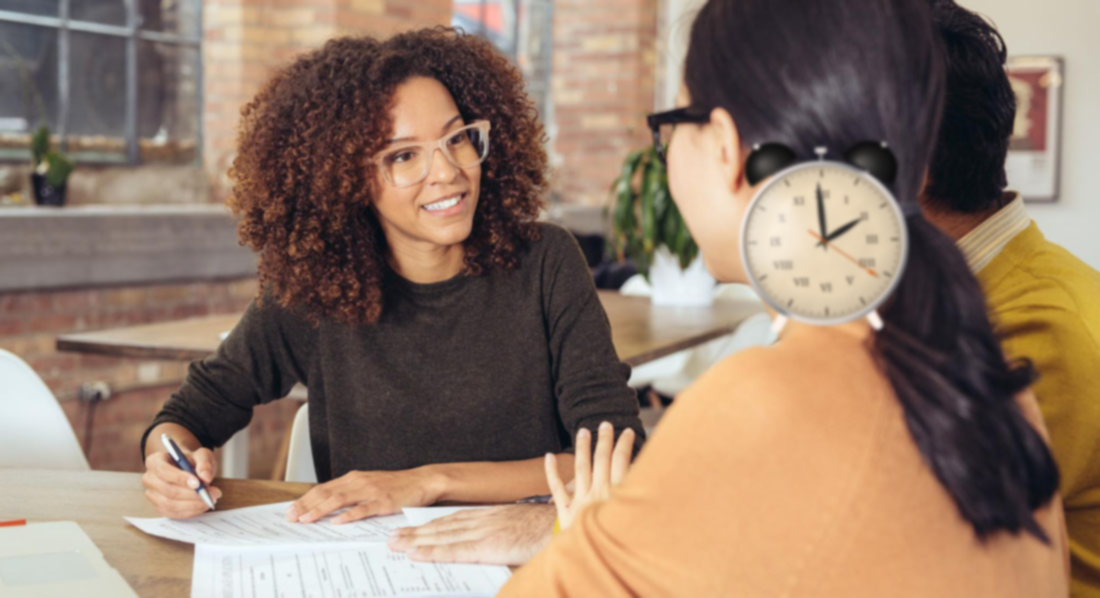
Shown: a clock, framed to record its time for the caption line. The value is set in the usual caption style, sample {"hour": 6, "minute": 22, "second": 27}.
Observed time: {"hour": 1, "minute": 59, "second": 21}
